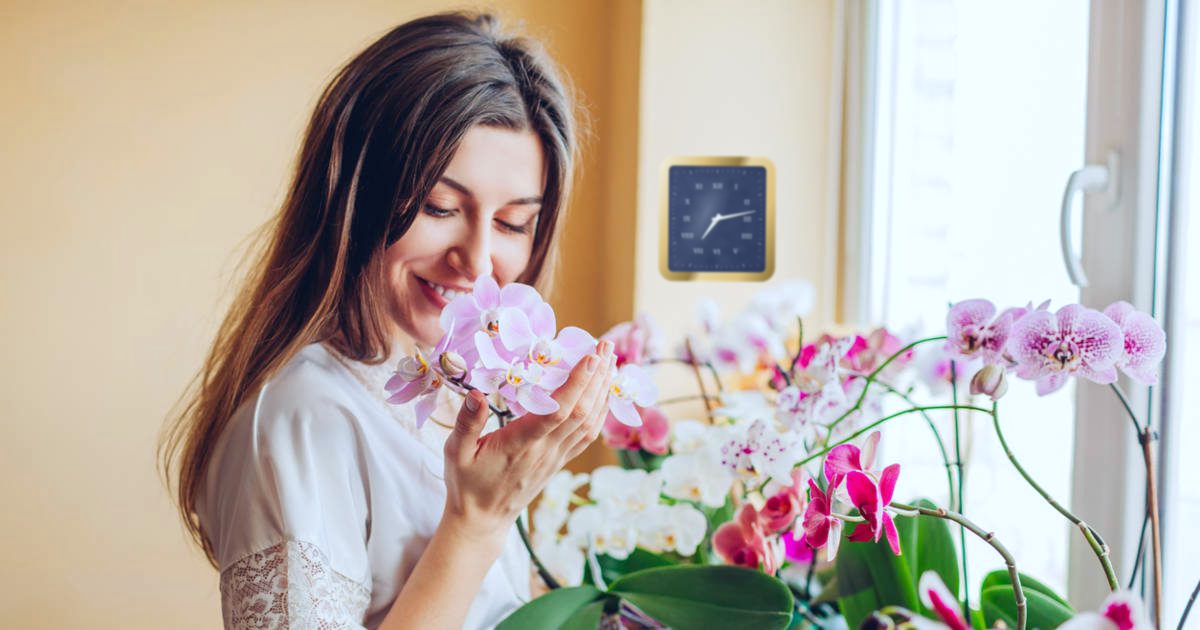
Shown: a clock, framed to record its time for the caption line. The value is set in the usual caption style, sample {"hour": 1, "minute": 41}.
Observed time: {"hour": 7, "minute": 13}
